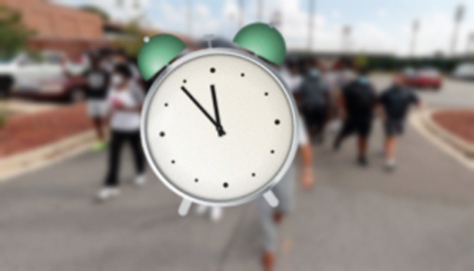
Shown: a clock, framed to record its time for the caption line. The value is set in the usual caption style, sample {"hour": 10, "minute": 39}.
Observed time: {"hour": 11, "minute": 54}
